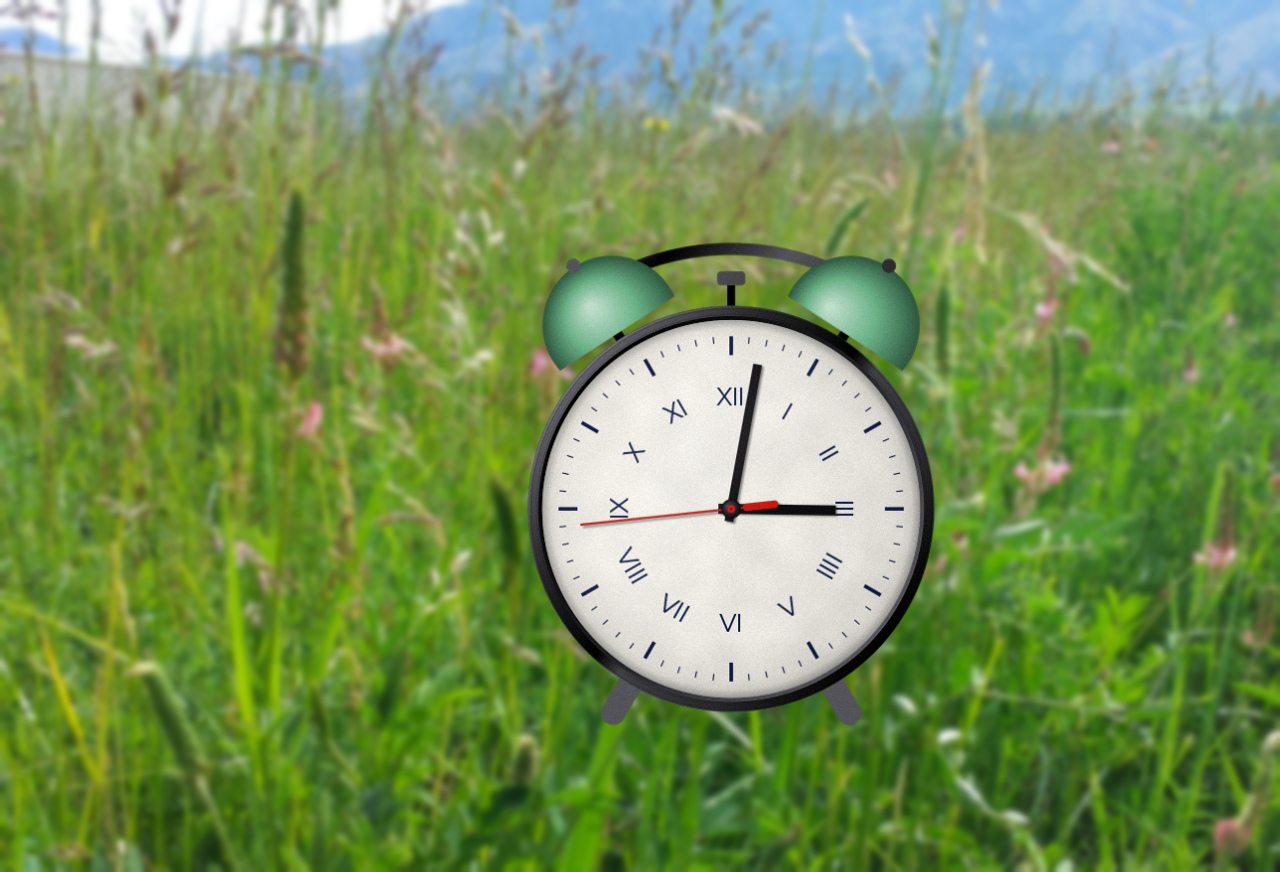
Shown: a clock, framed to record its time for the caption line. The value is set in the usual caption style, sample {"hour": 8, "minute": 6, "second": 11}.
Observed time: {"hour": 3, "minute": 1, "second": 44}
